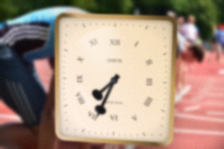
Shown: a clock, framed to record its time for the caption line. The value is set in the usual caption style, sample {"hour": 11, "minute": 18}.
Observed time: {"hour": 7, "minute": 34}
